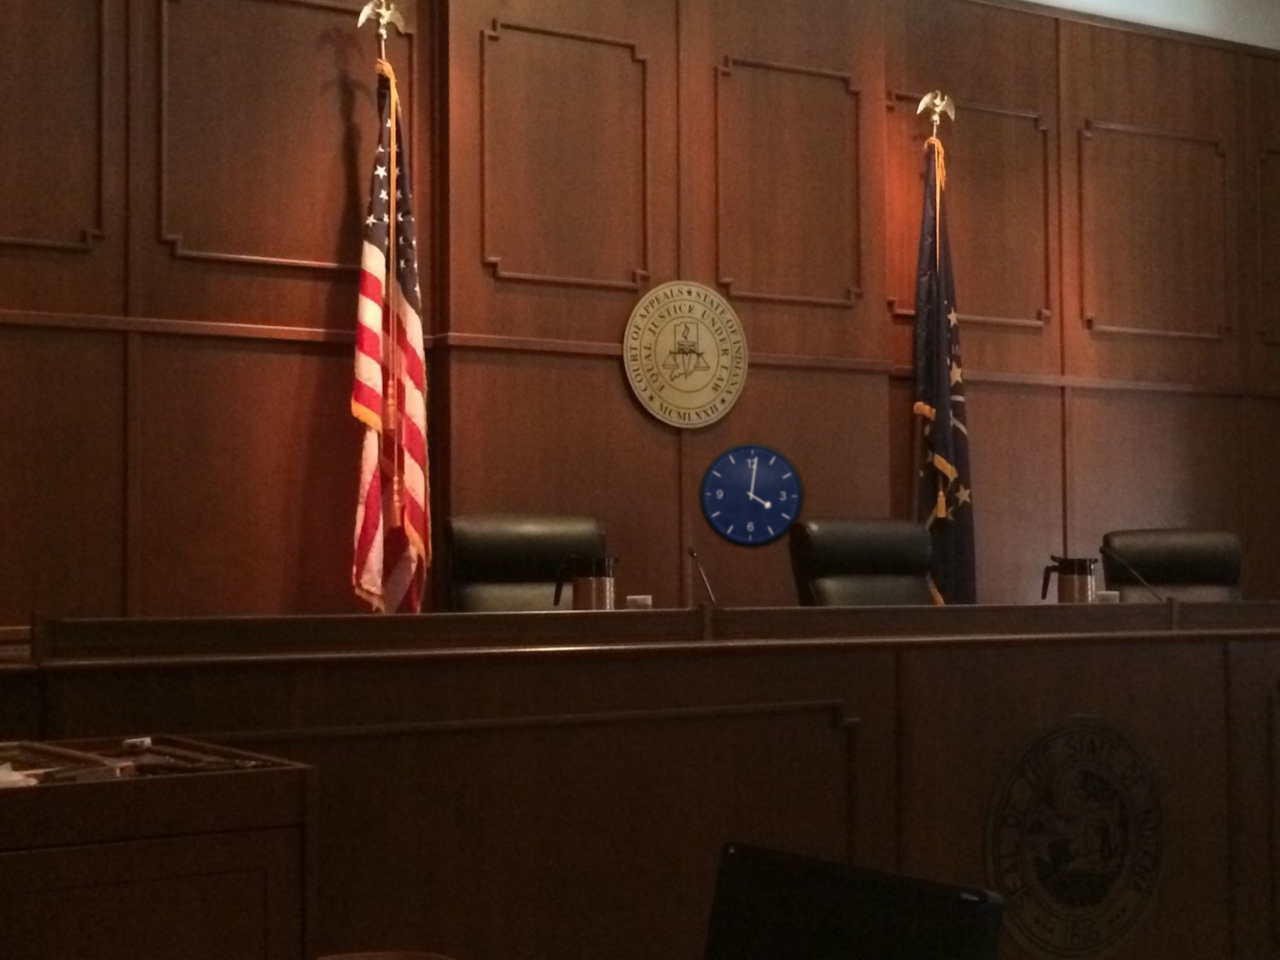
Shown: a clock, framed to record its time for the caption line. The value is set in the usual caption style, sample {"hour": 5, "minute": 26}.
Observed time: {"hour": 4, "minute": 1}
